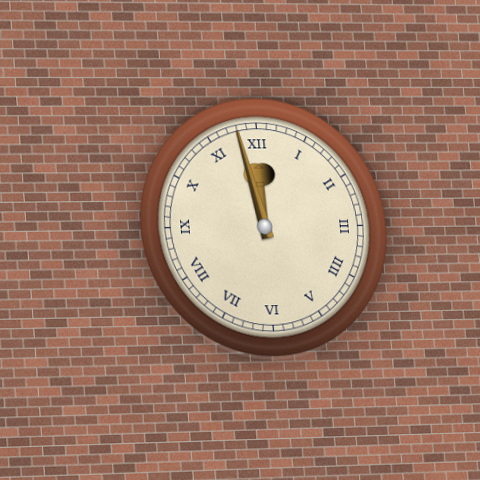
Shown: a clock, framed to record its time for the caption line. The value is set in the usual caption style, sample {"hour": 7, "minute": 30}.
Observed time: {"hour": 11, "minute": 58}
